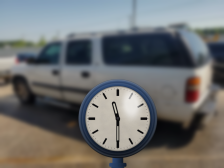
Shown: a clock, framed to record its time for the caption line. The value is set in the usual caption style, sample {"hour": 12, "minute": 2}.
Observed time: {"hour": 11, "minute": 30}
